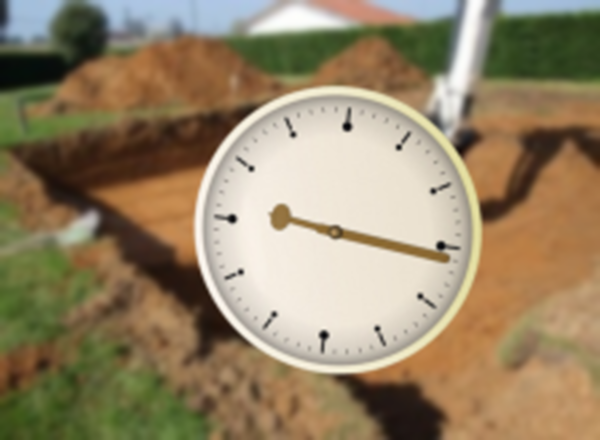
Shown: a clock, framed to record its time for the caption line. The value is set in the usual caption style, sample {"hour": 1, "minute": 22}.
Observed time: {"hour": 9, "minute": 16}
